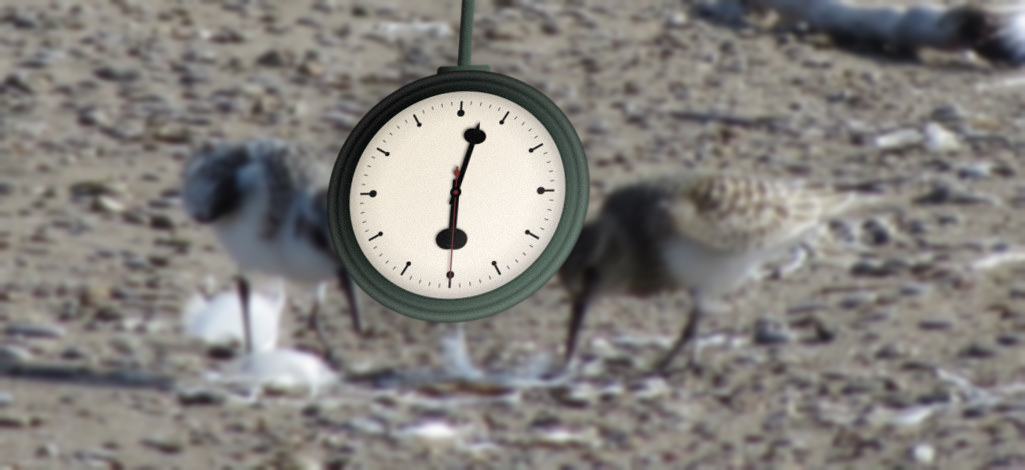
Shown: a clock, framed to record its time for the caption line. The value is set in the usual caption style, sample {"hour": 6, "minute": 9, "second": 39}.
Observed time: {"hour": 6, "minute": 2, "second": 30}
